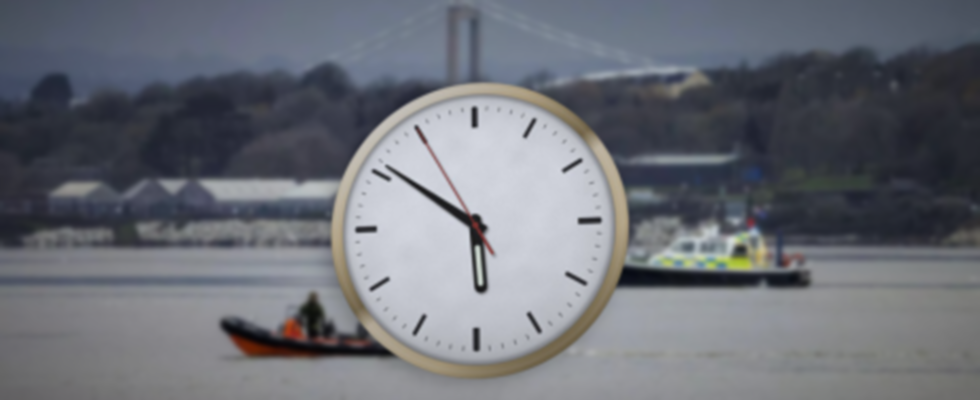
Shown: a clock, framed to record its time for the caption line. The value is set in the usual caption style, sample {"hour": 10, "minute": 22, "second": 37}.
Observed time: {"hour": 5, "minute": 50, "second": 55}
